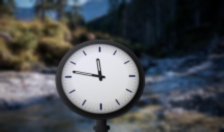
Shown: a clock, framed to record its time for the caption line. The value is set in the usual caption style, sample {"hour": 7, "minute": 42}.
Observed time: {"hour": 11, "minute": 47}
